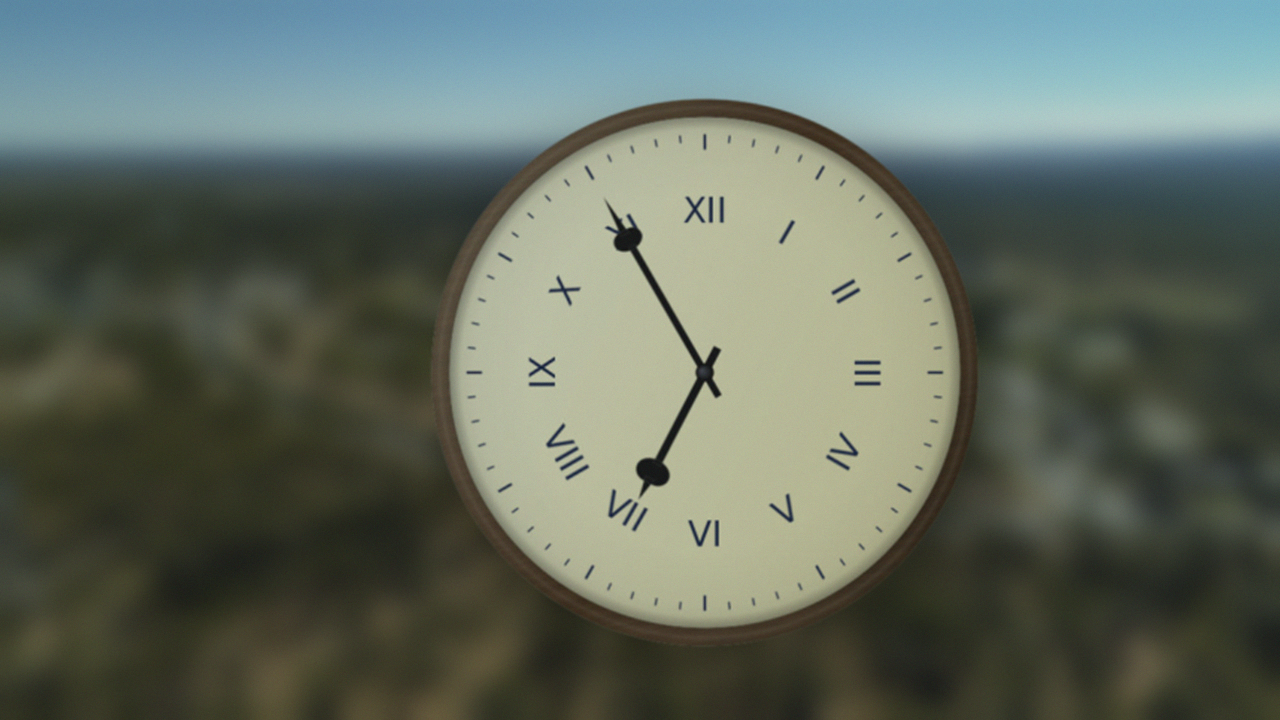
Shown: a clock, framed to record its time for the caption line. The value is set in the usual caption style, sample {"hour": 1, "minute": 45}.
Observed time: {"hour": 6, "minute": 55}
